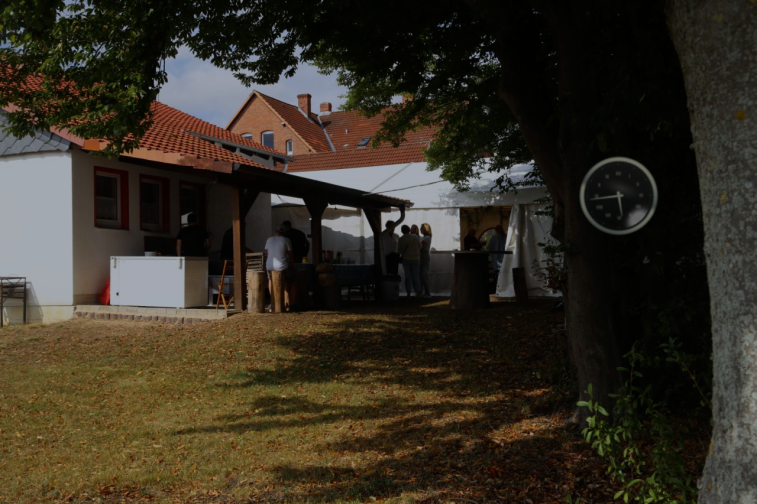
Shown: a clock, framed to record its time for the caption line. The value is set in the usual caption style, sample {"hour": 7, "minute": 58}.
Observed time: {"hour": 5, "minute": 44}
